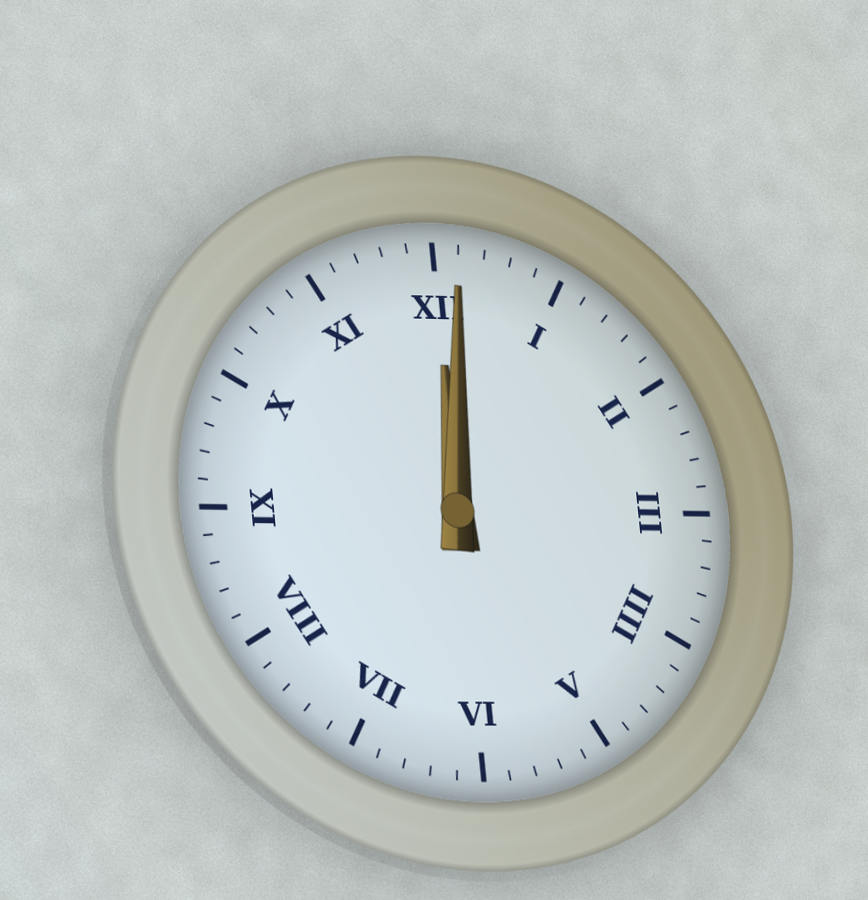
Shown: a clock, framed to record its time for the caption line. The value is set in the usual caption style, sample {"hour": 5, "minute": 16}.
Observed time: {"hour": 12, "minute": 1}
